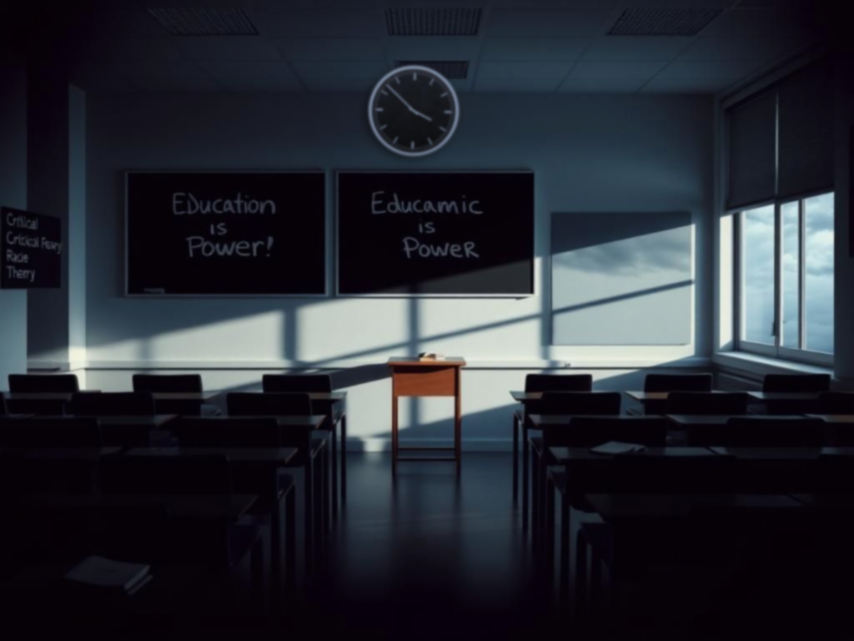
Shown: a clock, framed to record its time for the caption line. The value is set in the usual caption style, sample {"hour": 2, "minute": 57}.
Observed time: {"hour": 3, "minute": 52}
